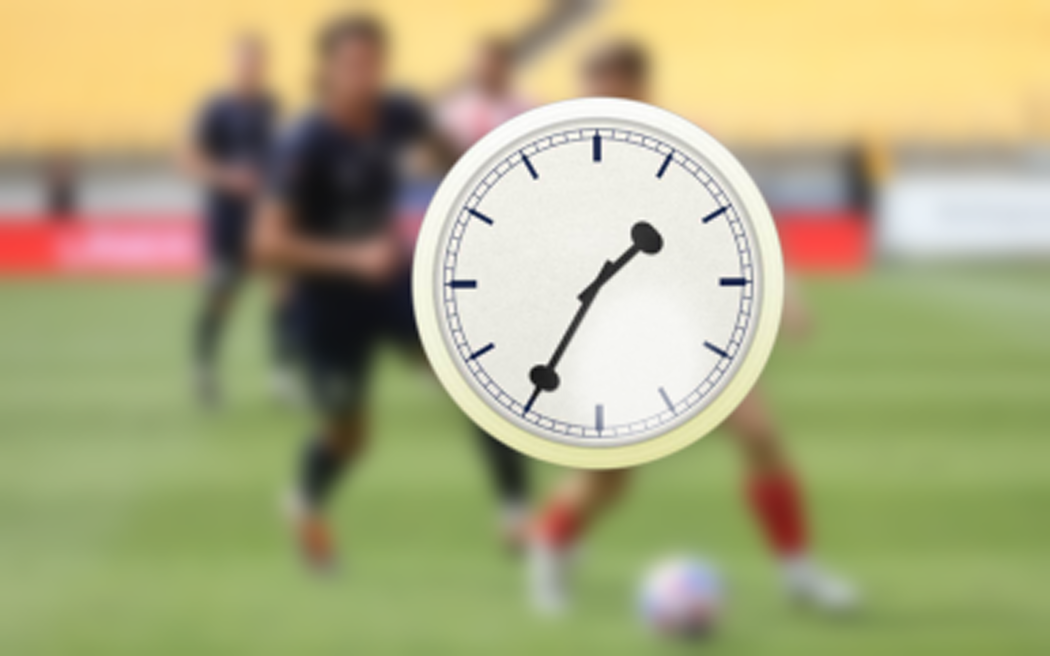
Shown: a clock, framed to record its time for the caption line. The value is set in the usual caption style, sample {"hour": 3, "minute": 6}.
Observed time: {"hour": 1, "minute": 35}
